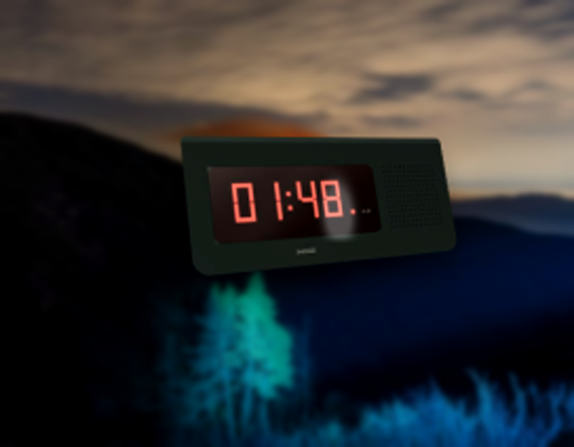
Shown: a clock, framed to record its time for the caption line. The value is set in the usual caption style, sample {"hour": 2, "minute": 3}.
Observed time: {"hour": 1, "minute": 48}
